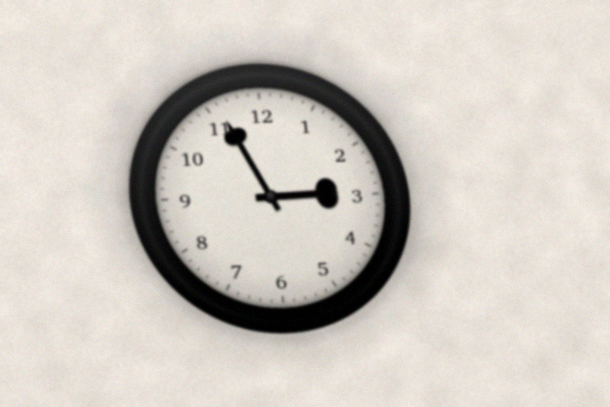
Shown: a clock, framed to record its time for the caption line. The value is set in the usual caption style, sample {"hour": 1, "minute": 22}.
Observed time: {"hour": 2, "minute": 56}
